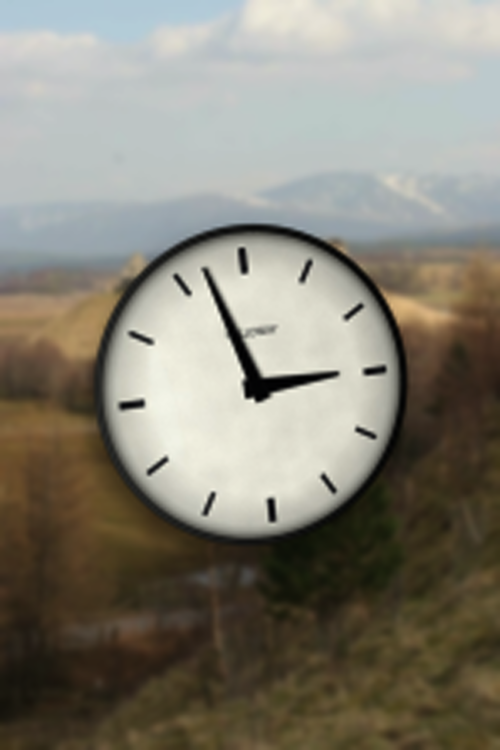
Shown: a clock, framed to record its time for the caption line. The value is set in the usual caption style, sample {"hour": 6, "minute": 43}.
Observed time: {"hour": 2, "minute": 57}
